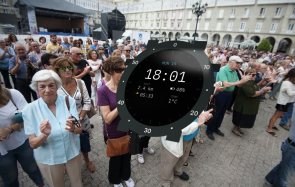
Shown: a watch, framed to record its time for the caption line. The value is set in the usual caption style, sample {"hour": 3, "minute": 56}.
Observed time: {"hour": 18, "minute": 1}
